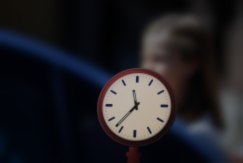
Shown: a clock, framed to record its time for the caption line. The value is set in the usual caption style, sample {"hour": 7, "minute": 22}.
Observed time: {"hour": 11, "minute": 37}
